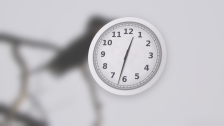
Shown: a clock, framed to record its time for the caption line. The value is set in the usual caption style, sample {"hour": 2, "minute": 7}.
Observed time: {"hour": 12, "minute": 32}
